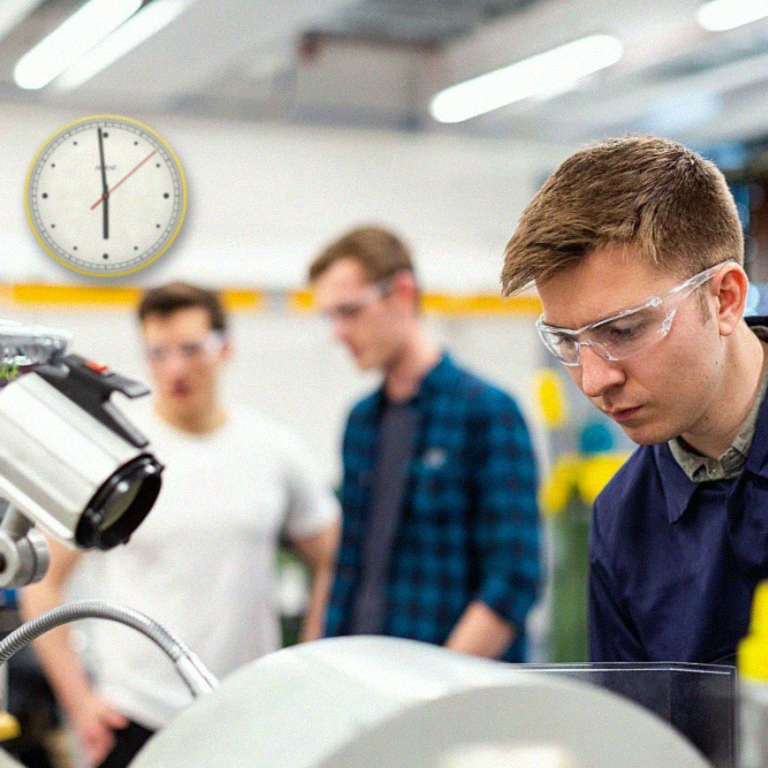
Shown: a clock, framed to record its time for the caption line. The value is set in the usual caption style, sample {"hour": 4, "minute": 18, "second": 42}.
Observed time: {"hour": 5, "minute": 59, "second": 8}
